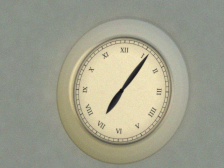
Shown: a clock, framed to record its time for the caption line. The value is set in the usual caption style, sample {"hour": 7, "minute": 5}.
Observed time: {"hour": 7, "minute": 6}
